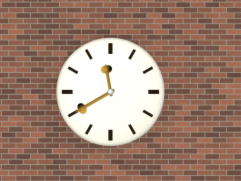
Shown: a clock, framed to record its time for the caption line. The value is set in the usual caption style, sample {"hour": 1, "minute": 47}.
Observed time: {"hour": 11, "minute": 40}
